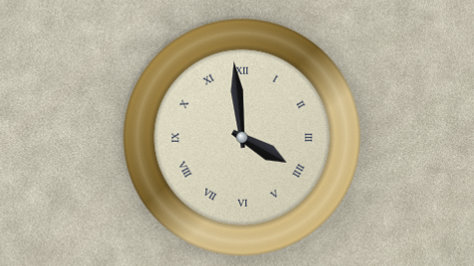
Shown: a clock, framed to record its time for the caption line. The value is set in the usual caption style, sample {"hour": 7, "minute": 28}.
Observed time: {"hour": 3, "minute": 59}
